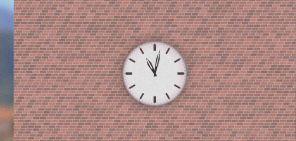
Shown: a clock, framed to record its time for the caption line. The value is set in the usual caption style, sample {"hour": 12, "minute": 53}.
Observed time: {"hour": 11, "minute": 2}
